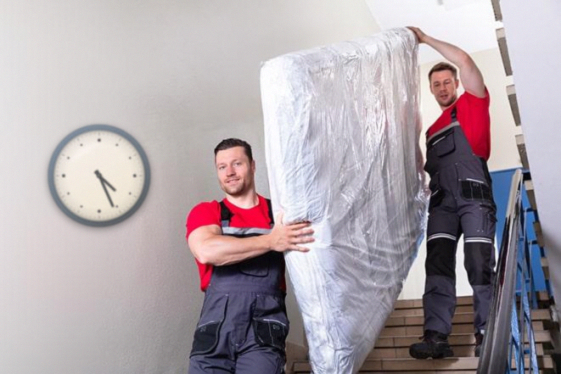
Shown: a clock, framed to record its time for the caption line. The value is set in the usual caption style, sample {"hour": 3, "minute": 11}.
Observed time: {"hour": 4, "minute": 26}
